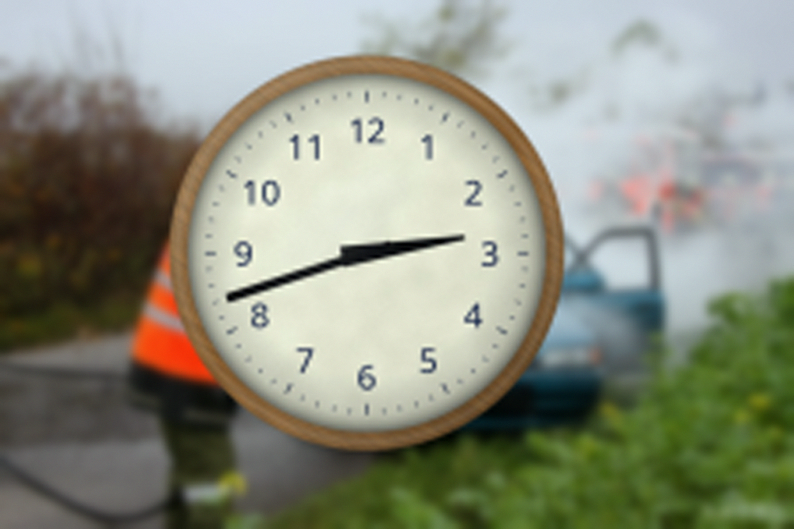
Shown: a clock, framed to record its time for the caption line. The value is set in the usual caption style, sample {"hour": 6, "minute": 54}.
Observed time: {"hour": 2, "minute": 42}
